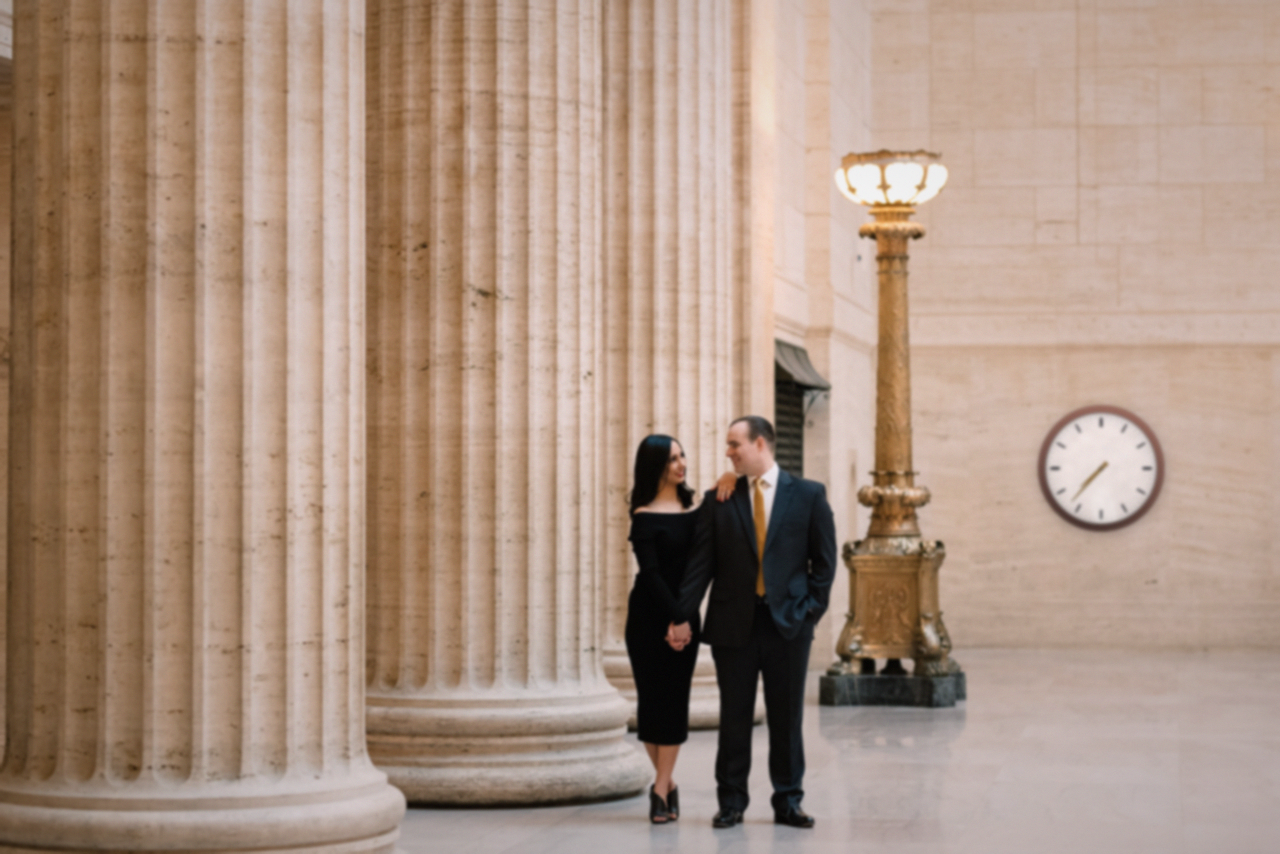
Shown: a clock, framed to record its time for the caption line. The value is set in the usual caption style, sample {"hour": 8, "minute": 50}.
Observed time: {"hour": 7, "minute": 37}
